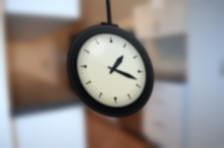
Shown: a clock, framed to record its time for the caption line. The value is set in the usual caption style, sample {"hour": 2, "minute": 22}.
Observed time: {"hour": 1, "minute": 18}
